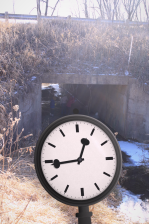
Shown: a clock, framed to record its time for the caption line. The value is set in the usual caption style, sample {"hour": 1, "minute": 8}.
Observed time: {"hour": 12, "minute": 44}
